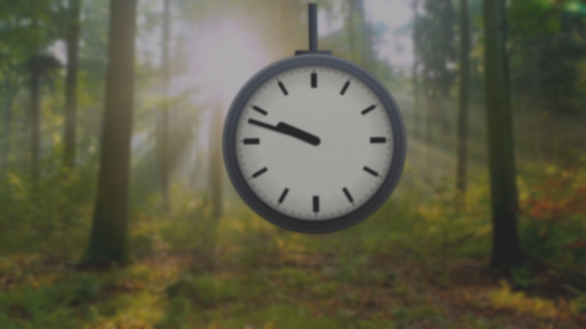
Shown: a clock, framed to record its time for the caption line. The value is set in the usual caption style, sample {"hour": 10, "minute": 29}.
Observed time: {"hour": 9, "minute": 48}
